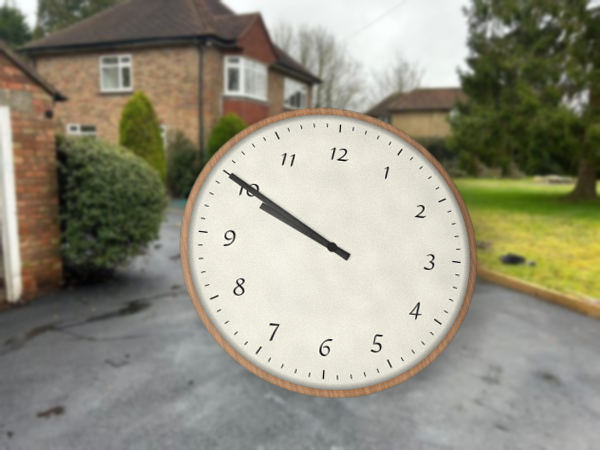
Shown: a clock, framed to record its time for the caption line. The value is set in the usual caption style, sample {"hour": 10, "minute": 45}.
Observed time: {"hour": 9, "minute": 50}
